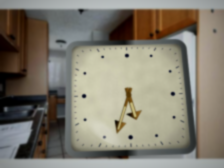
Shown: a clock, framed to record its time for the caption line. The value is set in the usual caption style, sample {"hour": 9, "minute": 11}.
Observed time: {"hour": 5, "minute": 33}
